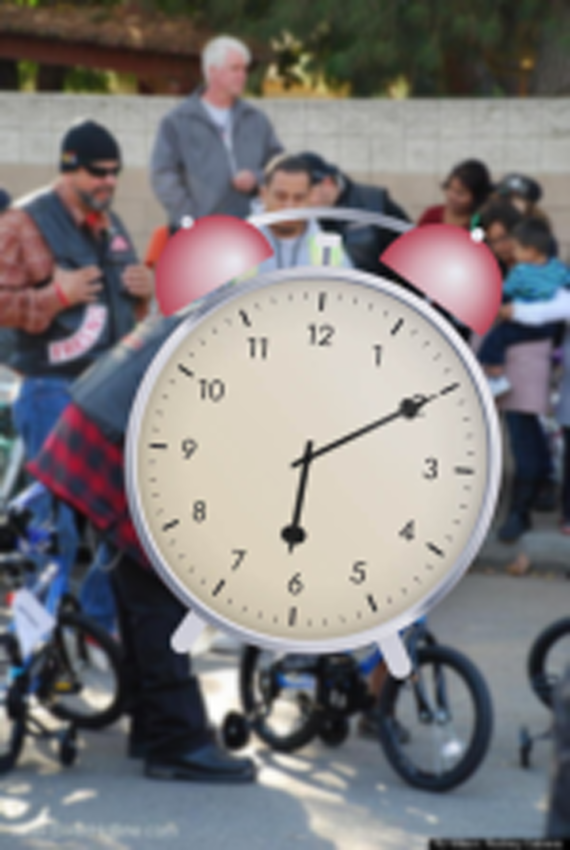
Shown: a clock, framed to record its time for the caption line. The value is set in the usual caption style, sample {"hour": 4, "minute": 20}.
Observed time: {"hour": 6, "minute": 10}
